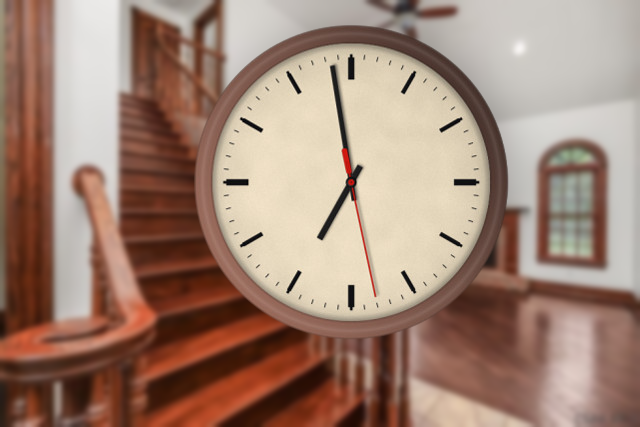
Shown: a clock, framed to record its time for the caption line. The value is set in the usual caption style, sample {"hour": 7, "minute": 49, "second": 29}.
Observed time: {"hour": 6, "minute": 58, "second": 28}
